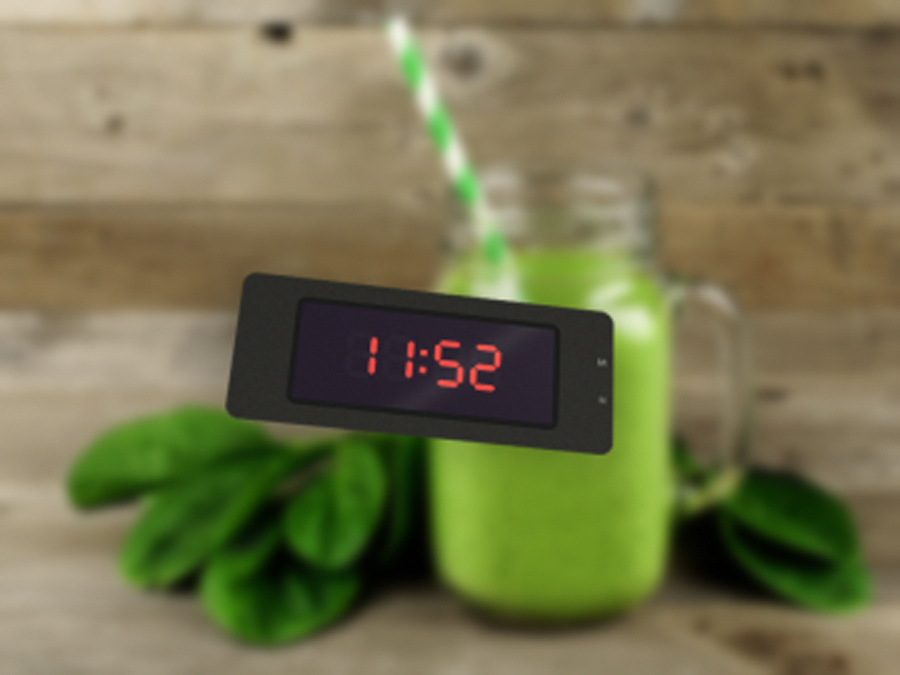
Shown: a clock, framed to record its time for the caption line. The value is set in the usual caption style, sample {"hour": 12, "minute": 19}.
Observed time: {"hour": 11, "minute": 52}
